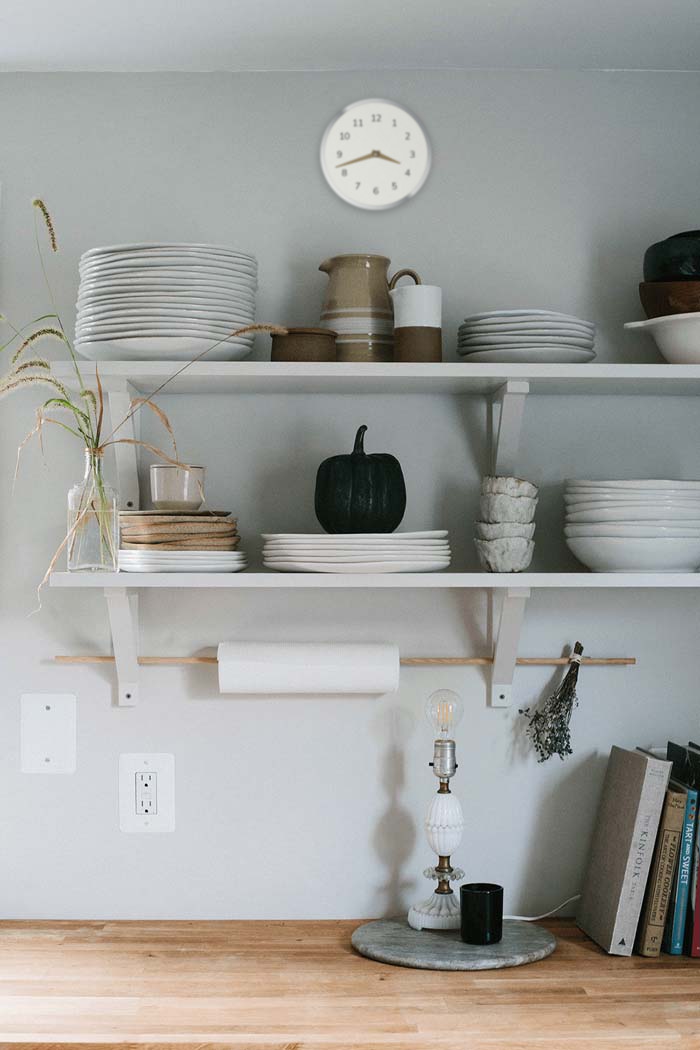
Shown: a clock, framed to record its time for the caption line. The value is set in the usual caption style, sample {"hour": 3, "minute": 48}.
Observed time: {"hour": 3, "minute": 42}
